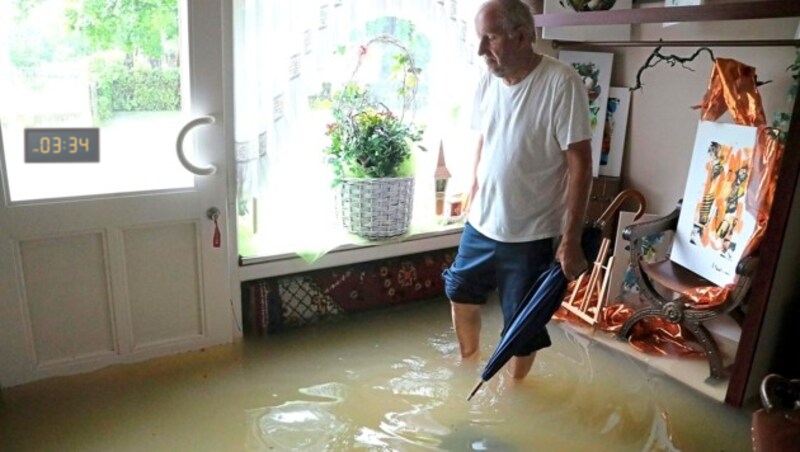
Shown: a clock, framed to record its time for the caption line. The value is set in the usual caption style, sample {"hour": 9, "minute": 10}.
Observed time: {"hour": 3, "minute": 34}
